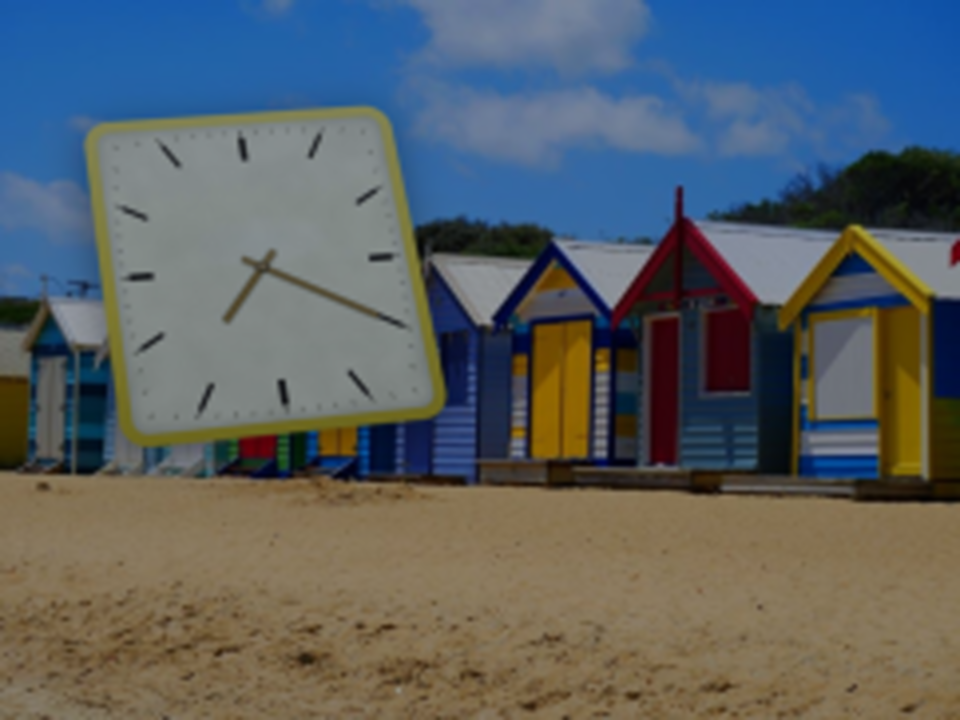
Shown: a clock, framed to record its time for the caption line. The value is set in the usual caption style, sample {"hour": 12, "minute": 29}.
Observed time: {"hour": 7, "minute": 20}
